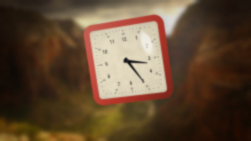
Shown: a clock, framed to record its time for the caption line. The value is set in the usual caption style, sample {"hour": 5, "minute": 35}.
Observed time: {"hour": 3, "minute": 25}
